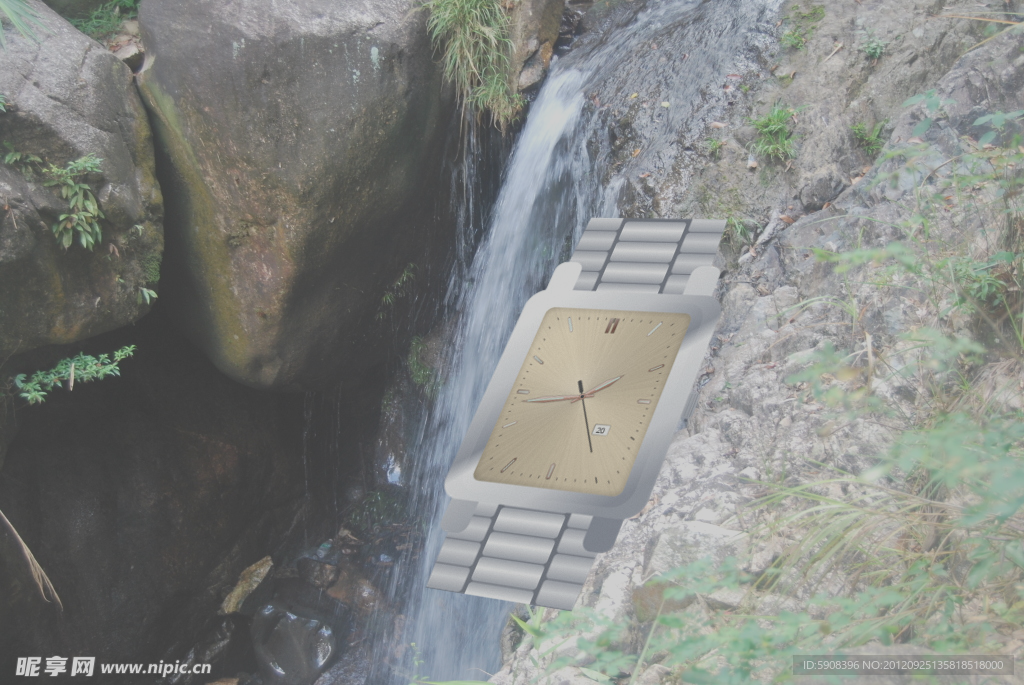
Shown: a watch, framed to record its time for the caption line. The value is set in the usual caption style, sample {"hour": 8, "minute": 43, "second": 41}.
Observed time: {"hour": 1, "minute": 43, "second": 25}
